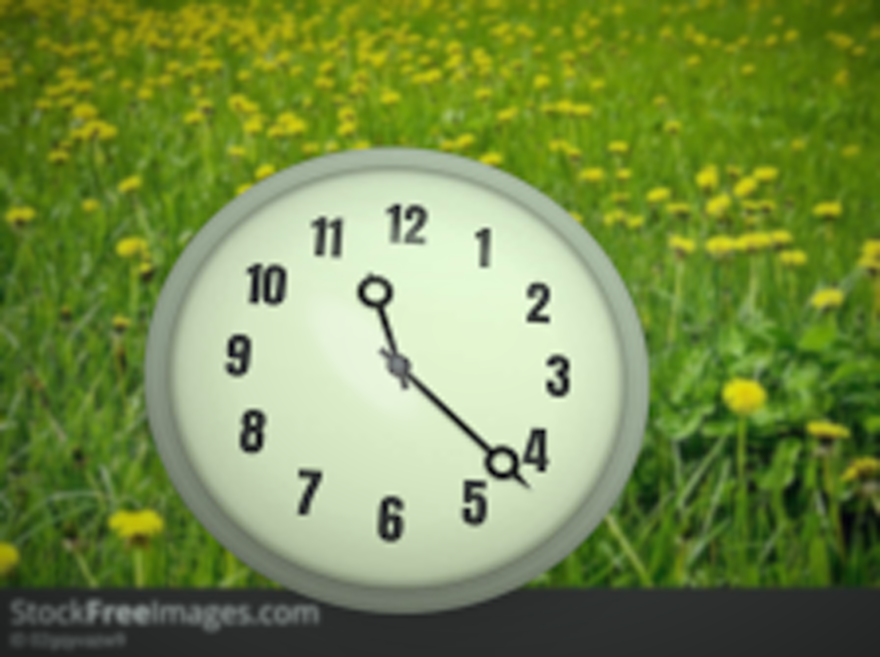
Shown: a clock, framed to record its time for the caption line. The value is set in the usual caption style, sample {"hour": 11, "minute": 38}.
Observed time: {"hour": 11, "minute": 22}
